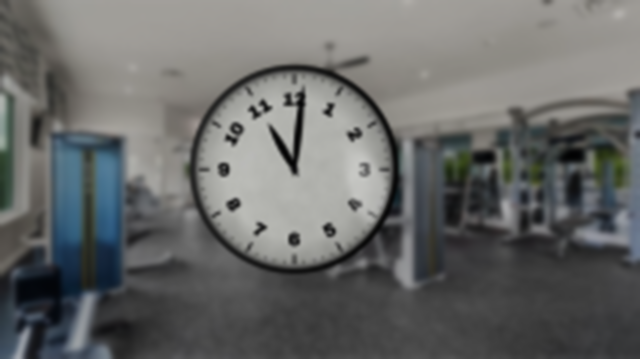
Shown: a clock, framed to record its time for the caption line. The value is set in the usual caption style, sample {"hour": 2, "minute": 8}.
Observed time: {"hour": 11, "minute": 1}
